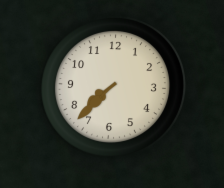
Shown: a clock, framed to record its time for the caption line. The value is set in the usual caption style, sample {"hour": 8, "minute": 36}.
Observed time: {"hour": 7, "minute": 37}
